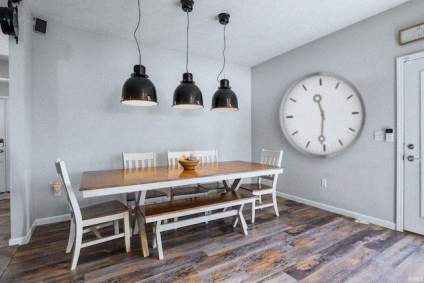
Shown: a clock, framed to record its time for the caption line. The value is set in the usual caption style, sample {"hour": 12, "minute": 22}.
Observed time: {"hour": 11, "minute": 31}
